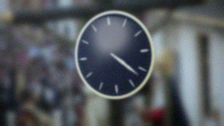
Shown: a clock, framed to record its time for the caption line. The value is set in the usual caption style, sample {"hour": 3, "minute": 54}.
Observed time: {"hour": 4, "minute": 22}
